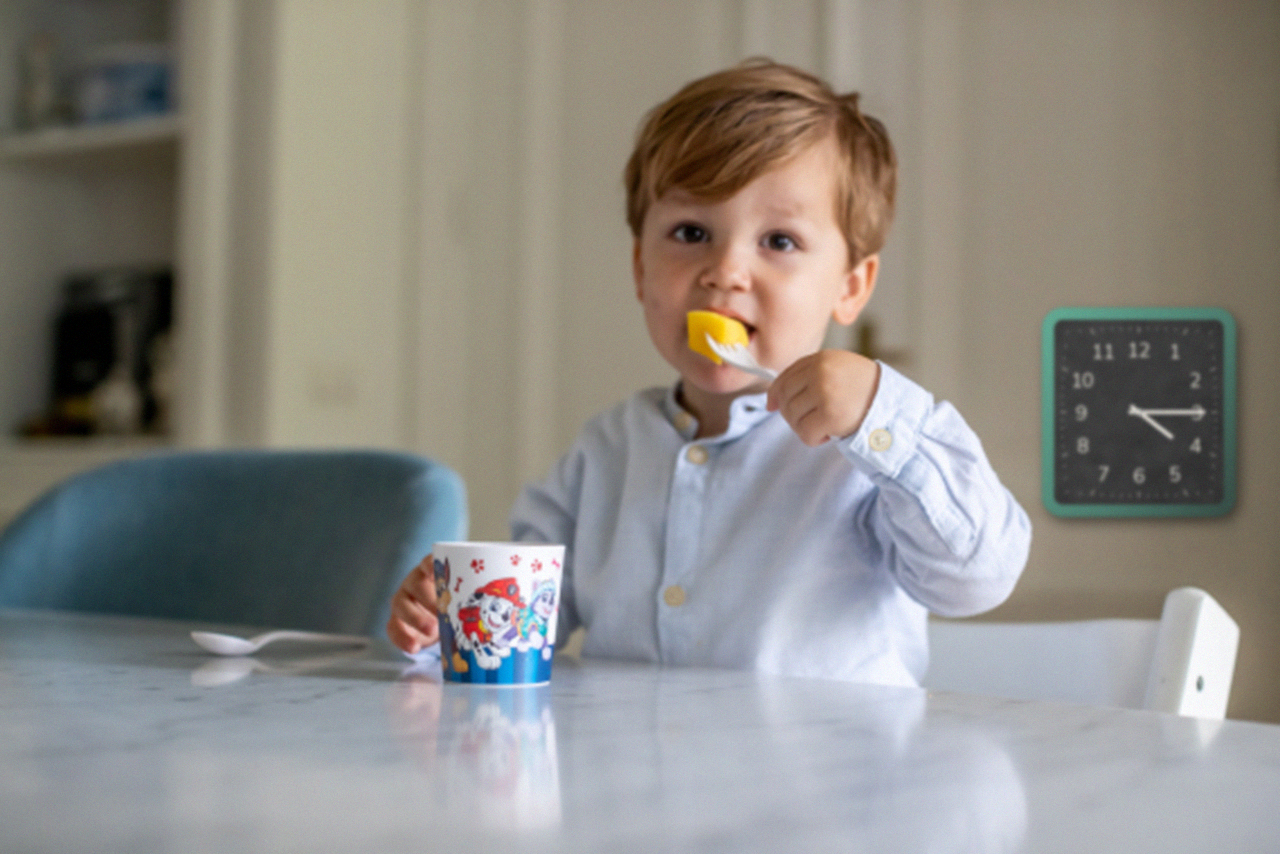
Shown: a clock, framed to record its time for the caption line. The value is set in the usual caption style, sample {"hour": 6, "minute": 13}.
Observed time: {"hour": 4, "minute": 15}
